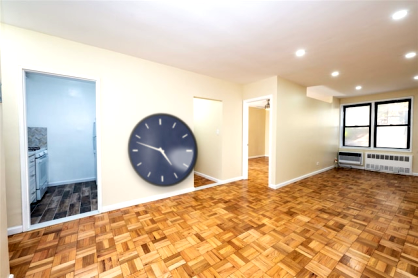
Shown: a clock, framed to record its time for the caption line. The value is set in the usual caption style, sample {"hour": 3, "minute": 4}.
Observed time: {"hour": 4, "minute": 48}
